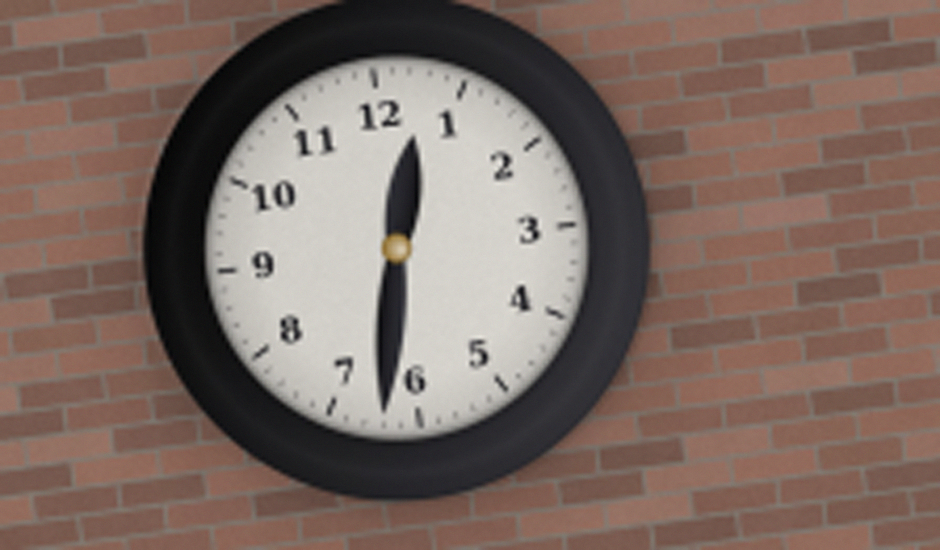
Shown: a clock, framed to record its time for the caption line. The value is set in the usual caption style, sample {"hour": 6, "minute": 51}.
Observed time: {"hour": 12, "minute": 32}
